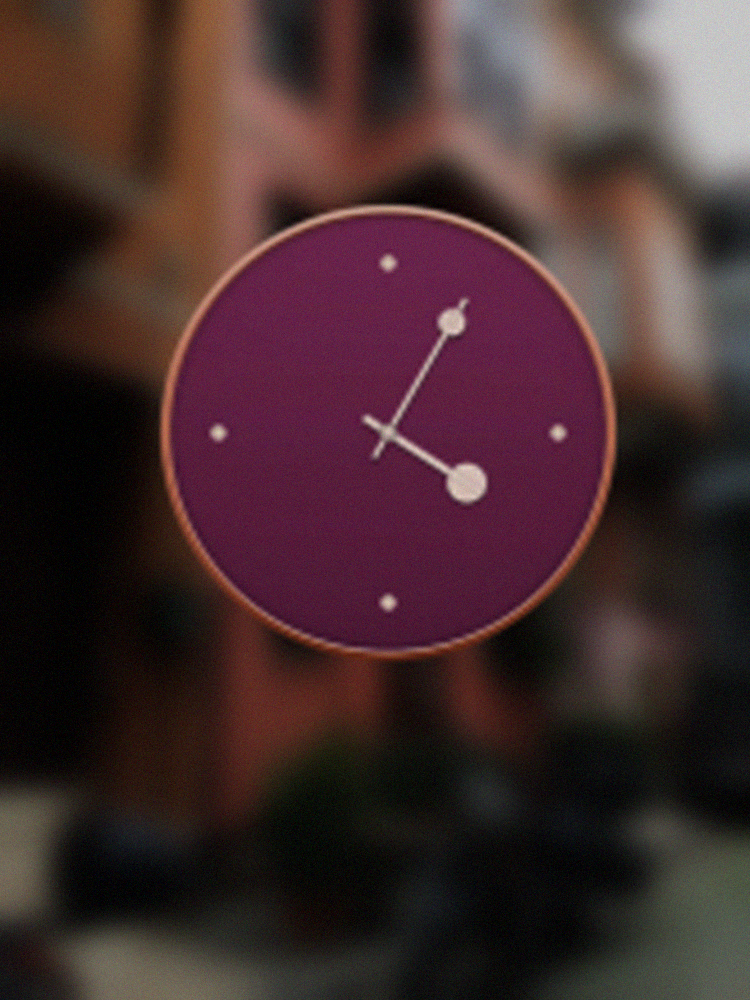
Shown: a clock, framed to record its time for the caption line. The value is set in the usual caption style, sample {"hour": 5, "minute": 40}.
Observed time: {"hour": 4, "minute": 5}
